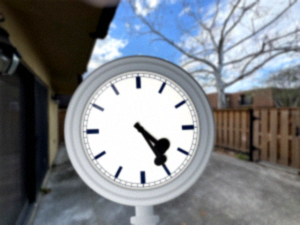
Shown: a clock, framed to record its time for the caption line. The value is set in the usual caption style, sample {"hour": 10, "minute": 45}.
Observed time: {"hour": 4, "minute": 25}
